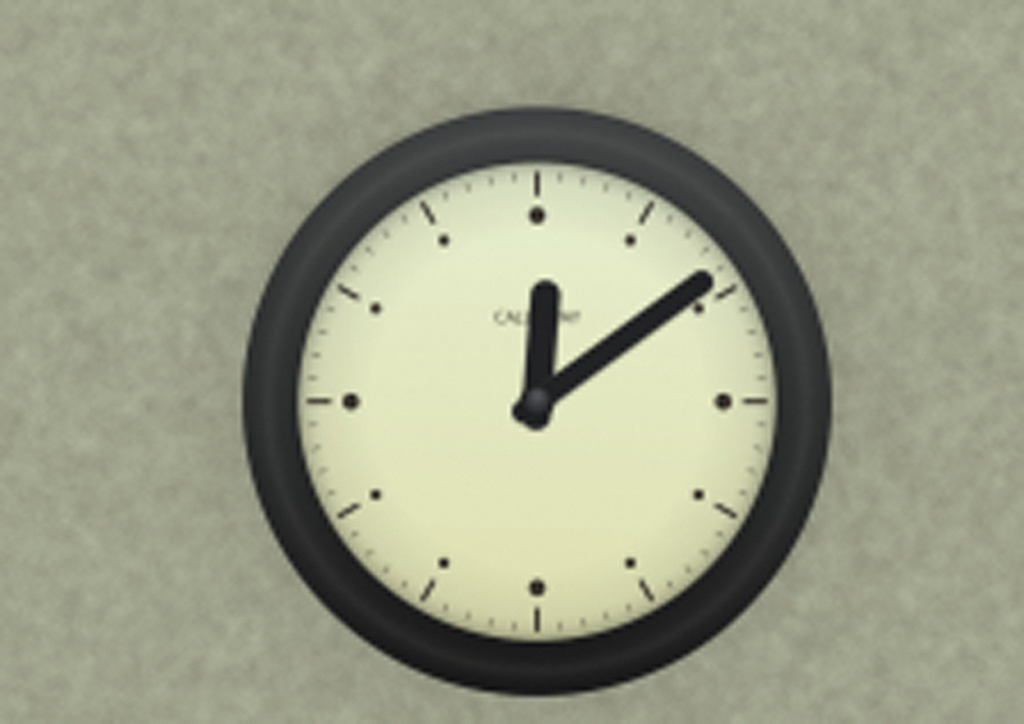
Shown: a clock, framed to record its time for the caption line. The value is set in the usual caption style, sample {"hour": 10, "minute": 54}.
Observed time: {"hour": 12, "minute": 9}
